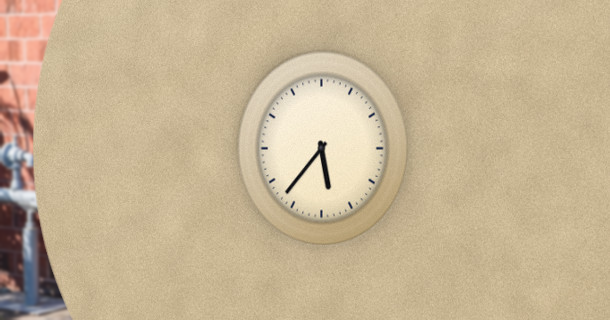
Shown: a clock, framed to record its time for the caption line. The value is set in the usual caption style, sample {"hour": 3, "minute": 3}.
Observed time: {"hour": 5, "minute": 37}
